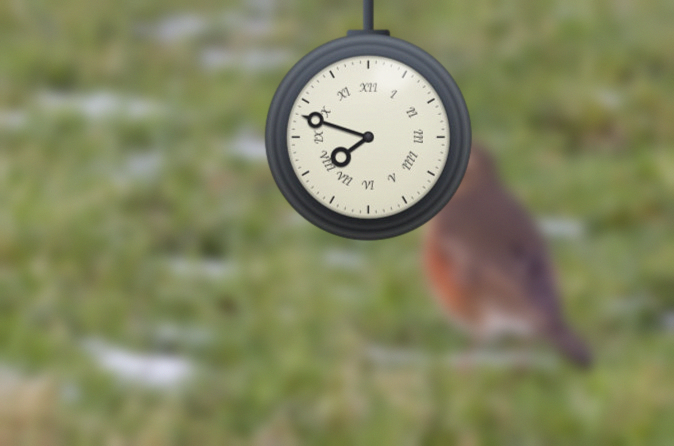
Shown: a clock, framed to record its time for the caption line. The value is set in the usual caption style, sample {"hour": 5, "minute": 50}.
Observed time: {"hour": 7, "minute": 48}
